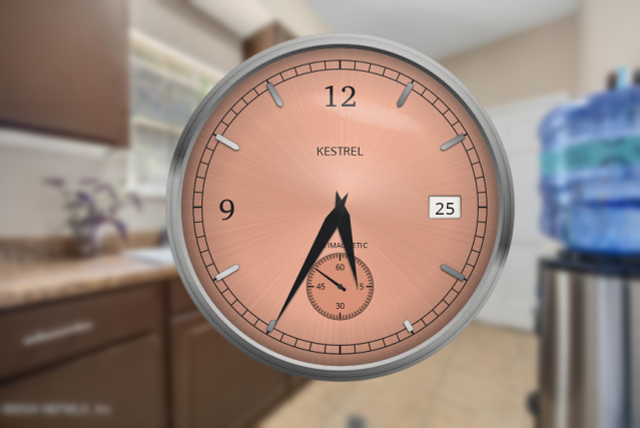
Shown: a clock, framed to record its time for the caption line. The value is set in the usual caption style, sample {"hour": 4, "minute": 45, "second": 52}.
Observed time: {"hour": 5, "minute": 34, "second": 51}
